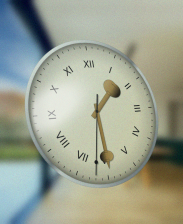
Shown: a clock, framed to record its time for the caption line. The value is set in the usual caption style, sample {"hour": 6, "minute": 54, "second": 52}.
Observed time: {"hour": 1, "minute": 29, "second": 32}
